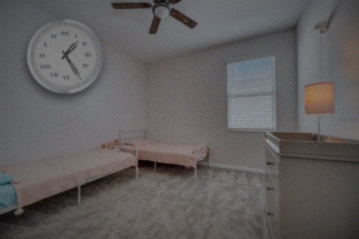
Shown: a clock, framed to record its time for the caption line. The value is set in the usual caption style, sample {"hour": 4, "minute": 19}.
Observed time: {"hour": 1, "minute": 25}
